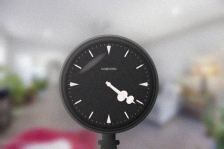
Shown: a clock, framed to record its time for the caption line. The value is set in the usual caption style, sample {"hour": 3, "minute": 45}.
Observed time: {"hour": 4, "minute": 21}
